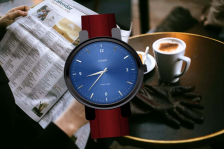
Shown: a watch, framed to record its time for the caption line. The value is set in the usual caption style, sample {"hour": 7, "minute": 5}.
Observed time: {"hour": 8, "minute": 37}
